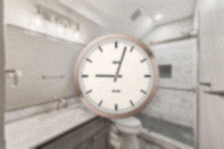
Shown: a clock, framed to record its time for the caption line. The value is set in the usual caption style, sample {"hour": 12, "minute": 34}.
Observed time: {"hour": 9, "minute": 3}
